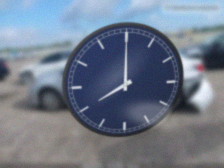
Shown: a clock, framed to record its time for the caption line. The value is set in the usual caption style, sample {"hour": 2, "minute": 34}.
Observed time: {"hour": 8, "minute": 0}
